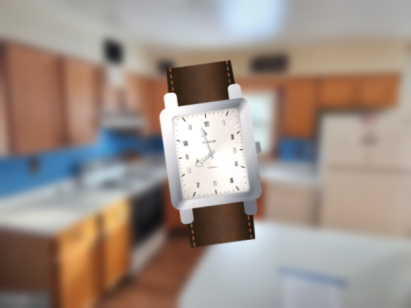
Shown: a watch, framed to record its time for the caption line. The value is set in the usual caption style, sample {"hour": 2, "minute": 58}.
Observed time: {"hour": 7, "minute": 58}
